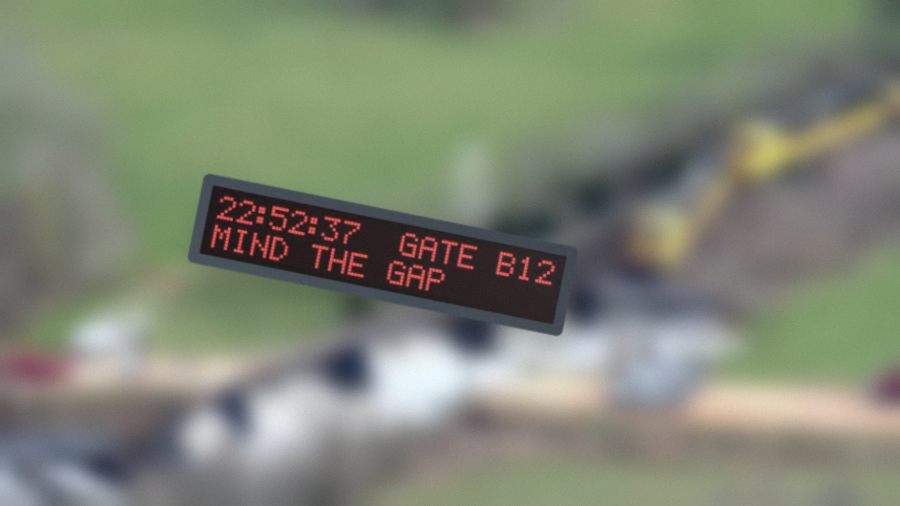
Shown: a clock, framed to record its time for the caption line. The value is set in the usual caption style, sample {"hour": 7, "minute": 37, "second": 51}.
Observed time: {"hour": 22, "minute": 52, "second": 37}
